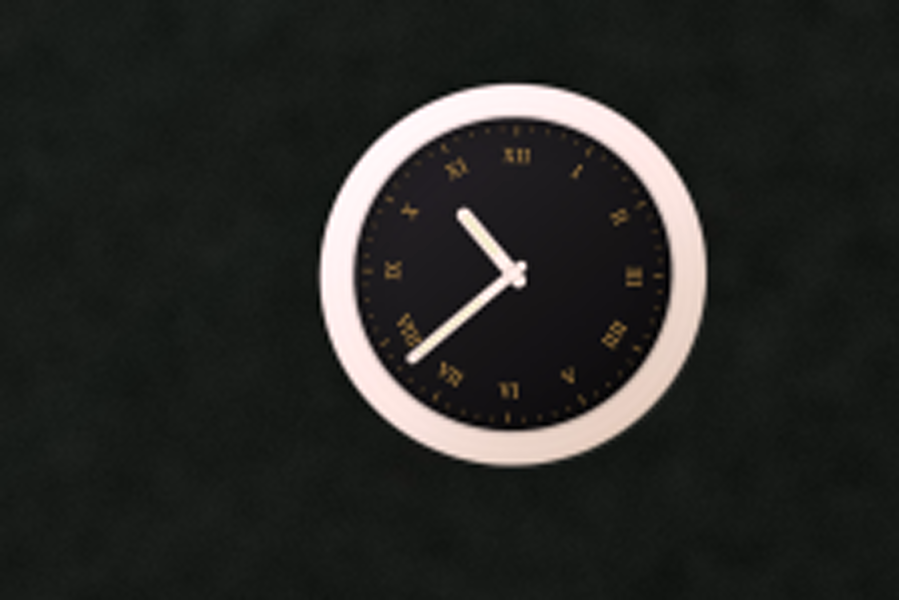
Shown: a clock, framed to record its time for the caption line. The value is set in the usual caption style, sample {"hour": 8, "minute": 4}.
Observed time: {"hour": 10, "minute": 38}
